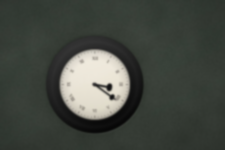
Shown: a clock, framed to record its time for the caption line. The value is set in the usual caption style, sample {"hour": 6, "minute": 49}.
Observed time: {"hour": 3, "minute": 21}
